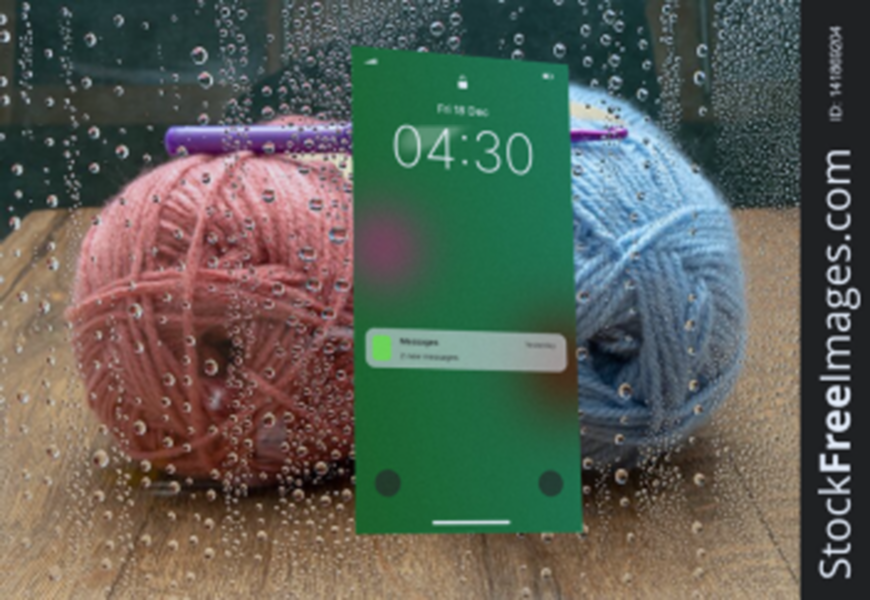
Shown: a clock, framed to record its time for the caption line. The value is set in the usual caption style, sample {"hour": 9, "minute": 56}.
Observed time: {"hour": 4, "minute": 30}
